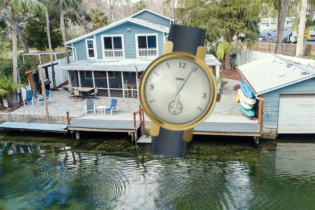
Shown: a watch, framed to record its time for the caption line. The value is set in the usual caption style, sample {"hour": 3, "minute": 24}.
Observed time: {"hour": 6, "minute": 4}
